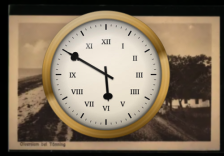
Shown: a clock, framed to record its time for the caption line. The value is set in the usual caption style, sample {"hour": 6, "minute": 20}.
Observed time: {"hour": 5, "minute": 50}
